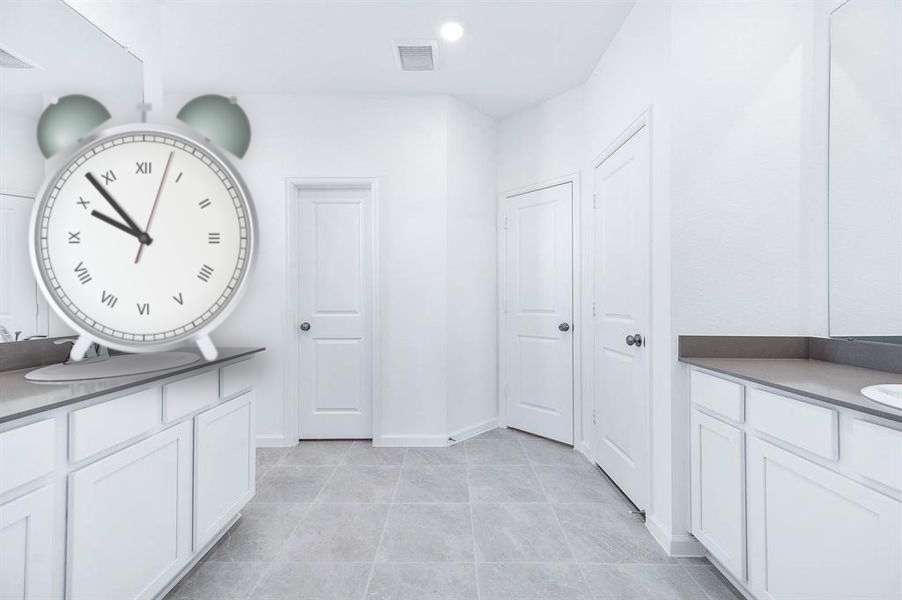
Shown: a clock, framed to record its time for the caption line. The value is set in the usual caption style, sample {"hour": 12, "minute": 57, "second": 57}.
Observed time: {"hour": 9, "minute": 53, "second": 3}
